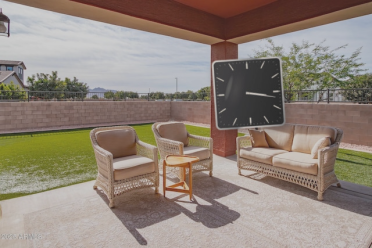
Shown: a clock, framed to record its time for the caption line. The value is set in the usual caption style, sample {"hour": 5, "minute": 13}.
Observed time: {"hour": 3, "minute": 17}
